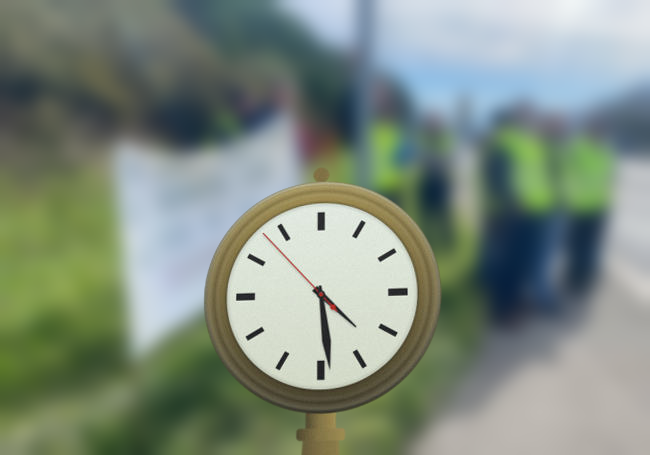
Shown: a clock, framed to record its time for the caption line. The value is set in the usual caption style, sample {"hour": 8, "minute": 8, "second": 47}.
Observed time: {"hour": 4, "minute": 28, "second": 53}
